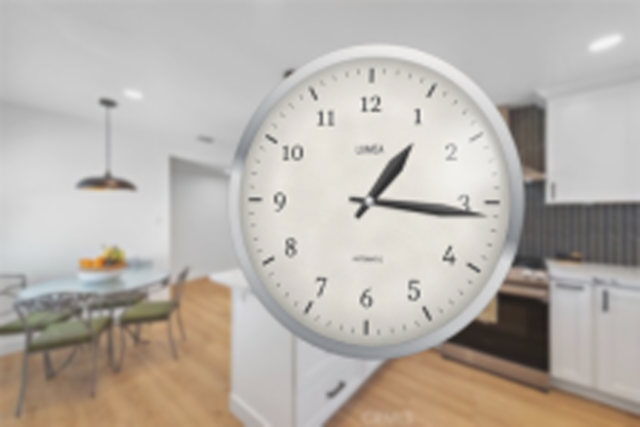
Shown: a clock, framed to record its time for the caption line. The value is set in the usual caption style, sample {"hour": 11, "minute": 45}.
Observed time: {"hour": 1, "minute": 16}
